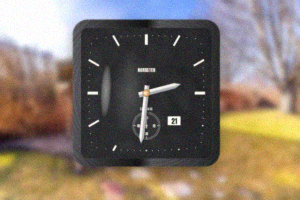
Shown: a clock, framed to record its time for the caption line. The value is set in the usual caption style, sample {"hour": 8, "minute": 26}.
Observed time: {"hour": 2, "minute": 31}
